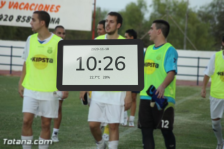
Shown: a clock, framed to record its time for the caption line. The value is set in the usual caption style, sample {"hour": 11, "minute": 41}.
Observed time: {"hour": 10, "minute": 26}
